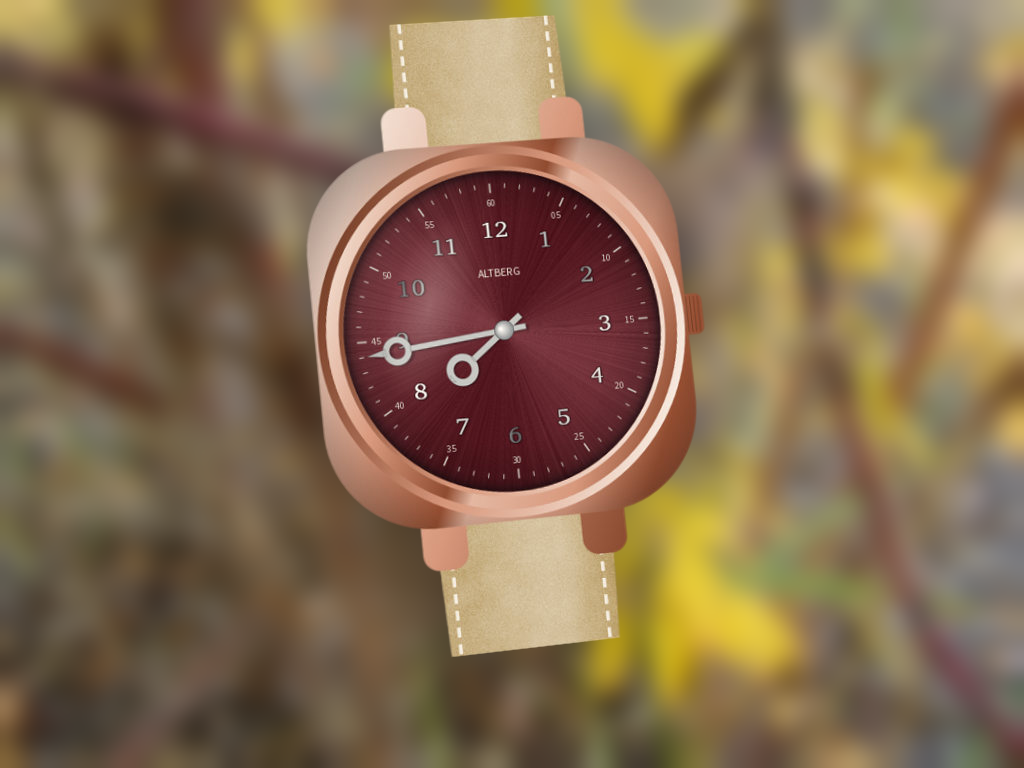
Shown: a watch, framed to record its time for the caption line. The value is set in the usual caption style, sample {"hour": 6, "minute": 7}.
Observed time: {"hour": 7, "minute": 44}
